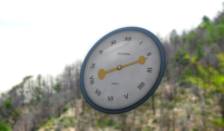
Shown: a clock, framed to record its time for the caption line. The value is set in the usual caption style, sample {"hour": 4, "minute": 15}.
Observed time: {"hour": 8, "minute": 11}
